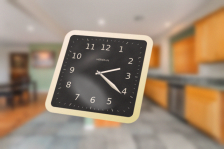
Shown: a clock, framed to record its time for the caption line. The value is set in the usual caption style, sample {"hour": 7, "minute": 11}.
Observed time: {"hour": 2, "minute": 21}
